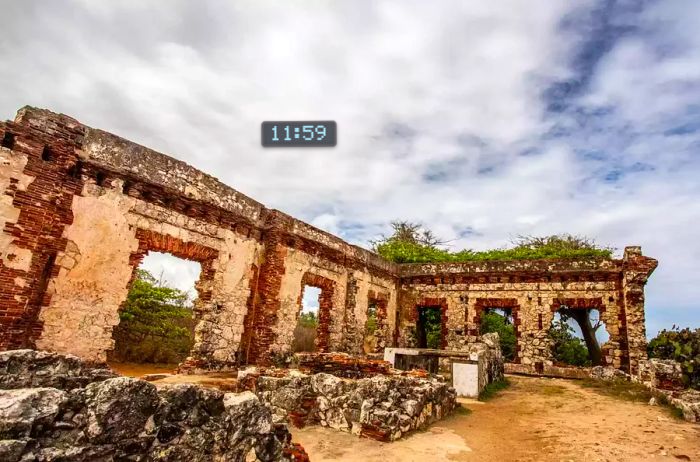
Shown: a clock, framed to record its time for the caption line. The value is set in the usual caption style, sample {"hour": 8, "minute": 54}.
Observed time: {"hour": 11, "minute": 59}
